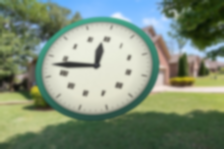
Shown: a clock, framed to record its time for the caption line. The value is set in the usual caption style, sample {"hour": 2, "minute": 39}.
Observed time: {"hour": 11, "minute": 43}
